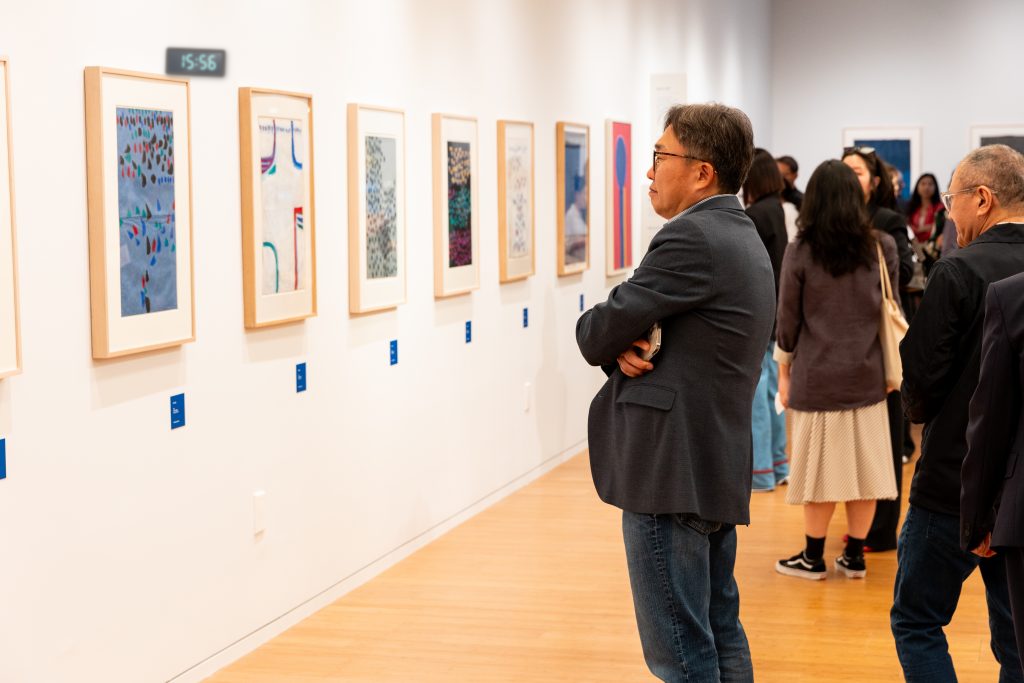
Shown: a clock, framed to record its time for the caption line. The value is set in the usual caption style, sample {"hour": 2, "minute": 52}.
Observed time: {"hour": 15, "minute": 56}
